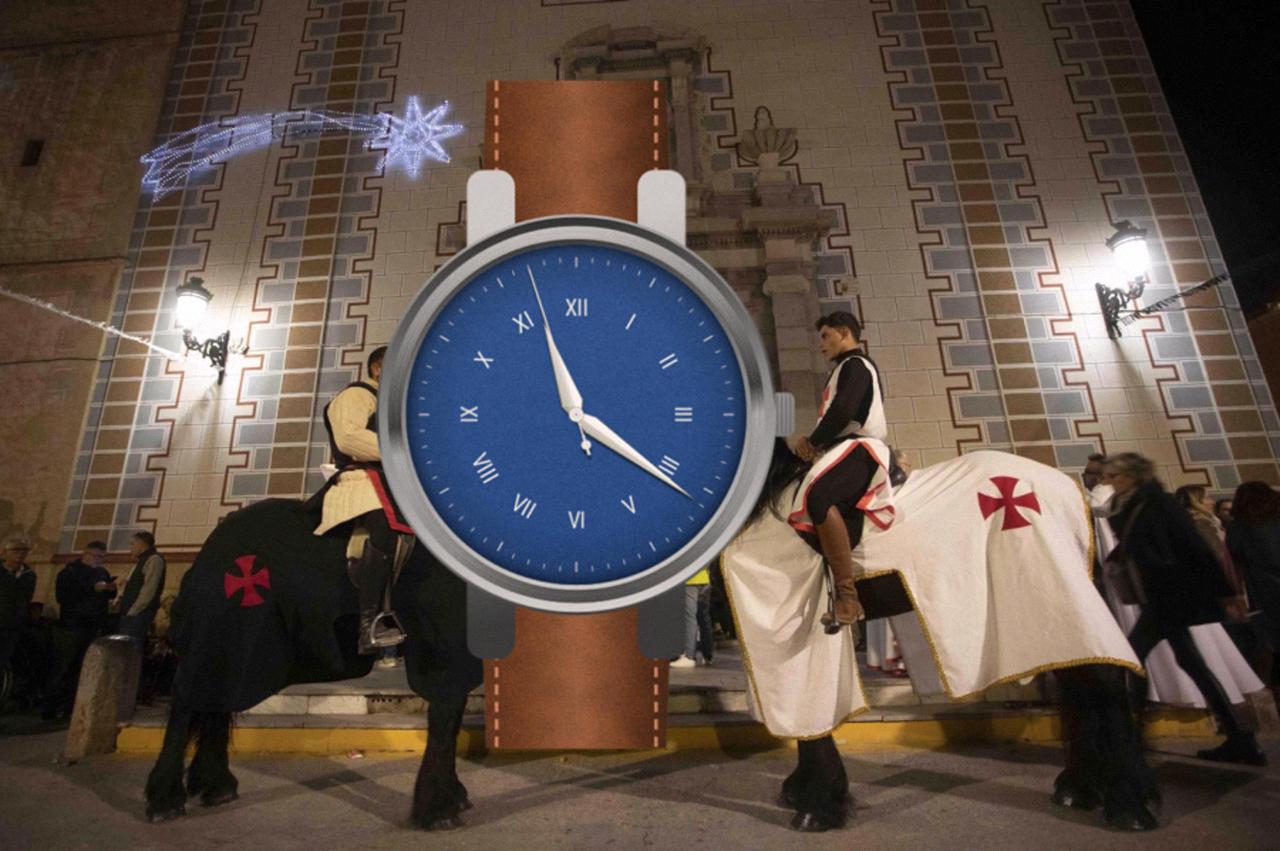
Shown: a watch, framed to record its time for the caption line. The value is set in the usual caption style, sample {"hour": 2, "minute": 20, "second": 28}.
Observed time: {"hour": 11, "minute": 20, "second": 57}
